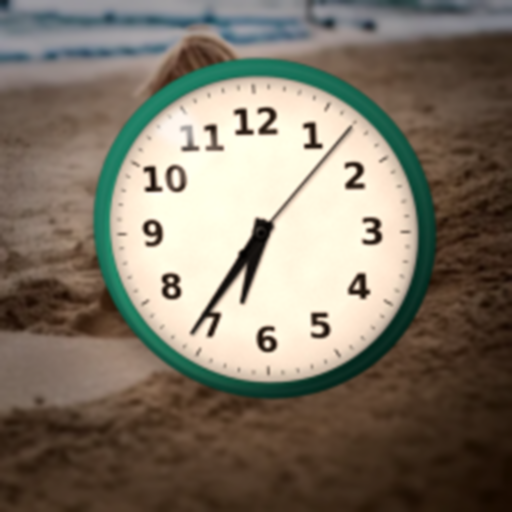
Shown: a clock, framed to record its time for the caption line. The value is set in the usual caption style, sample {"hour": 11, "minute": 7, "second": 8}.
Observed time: {"hour": 6, "minute": 36, "second": 7}
